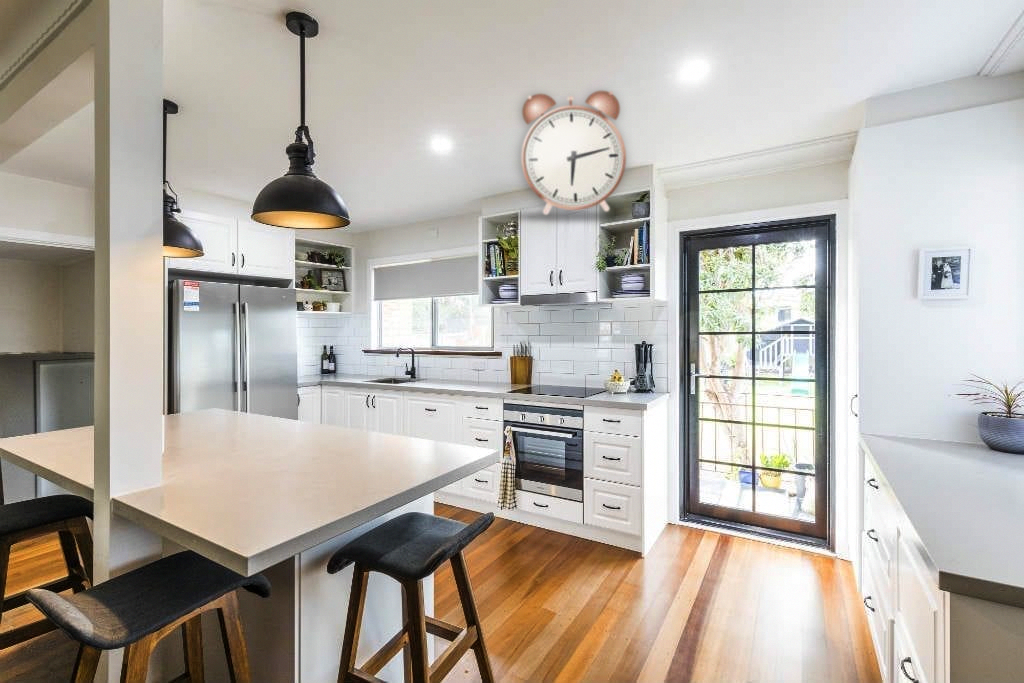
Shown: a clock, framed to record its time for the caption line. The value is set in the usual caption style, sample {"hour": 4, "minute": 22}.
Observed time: {"hour": 6, "minute": 13}
